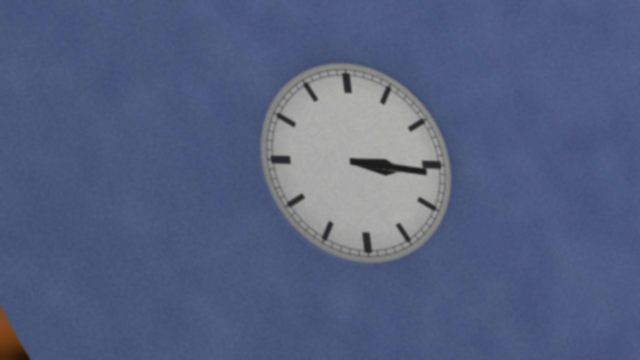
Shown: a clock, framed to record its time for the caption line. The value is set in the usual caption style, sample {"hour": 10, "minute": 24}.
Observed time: {"hour": 3, "minute": 16}
